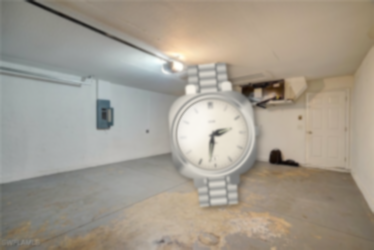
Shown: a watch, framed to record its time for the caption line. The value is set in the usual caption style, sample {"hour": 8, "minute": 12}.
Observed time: {"hour": 2, "minute": 32}
